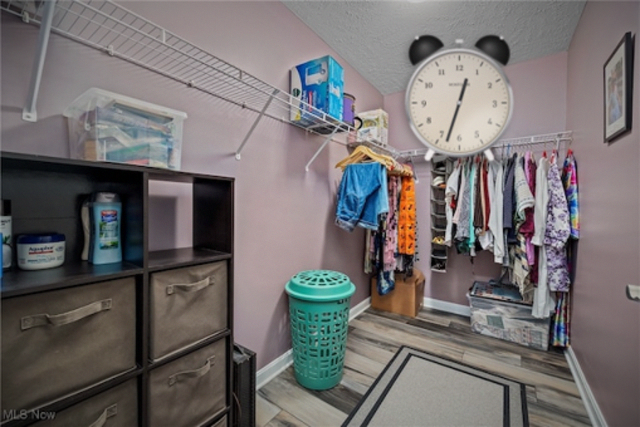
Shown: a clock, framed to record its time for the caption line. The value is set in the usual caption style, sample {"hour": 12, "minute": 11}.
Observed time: {"hour": 12, "minute": 33}
